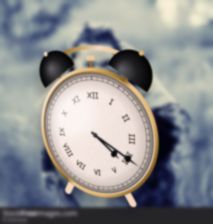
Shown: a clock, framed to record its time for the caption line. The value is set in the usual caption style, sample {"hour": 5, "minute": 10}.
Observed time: {"hour": 4, "minute": 20}
